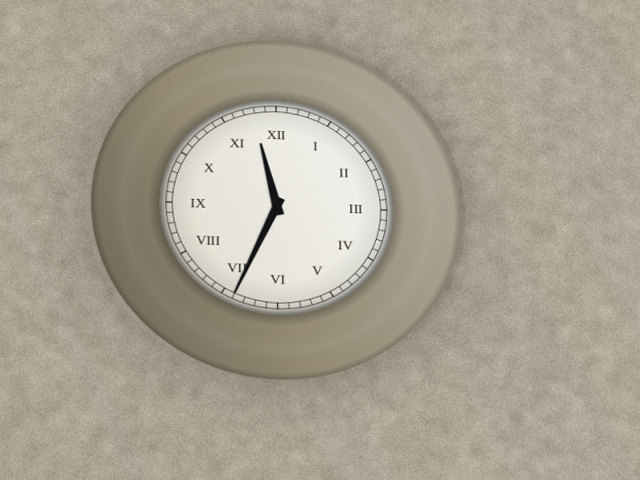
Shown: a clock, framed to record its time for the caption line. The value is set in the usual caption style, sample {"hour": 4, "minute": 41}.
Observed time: {"hour": 11, "minute": 34}
